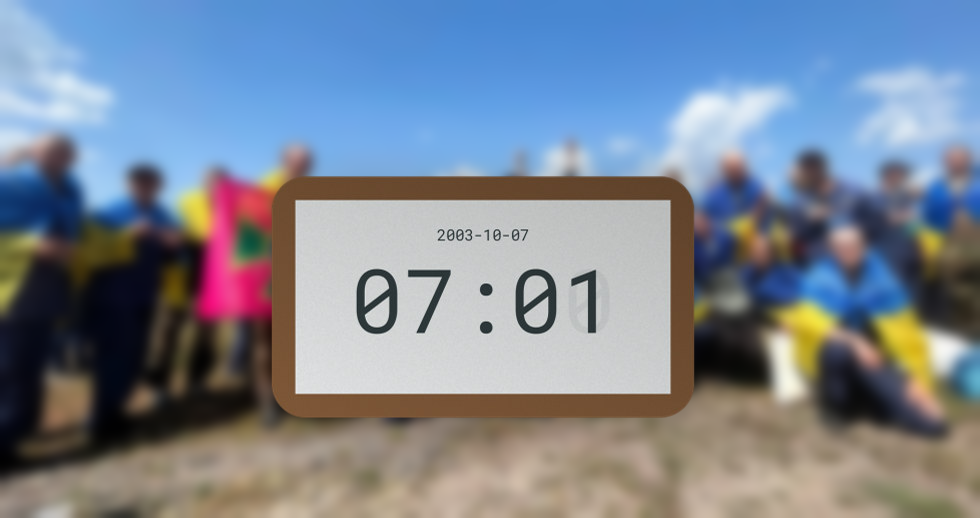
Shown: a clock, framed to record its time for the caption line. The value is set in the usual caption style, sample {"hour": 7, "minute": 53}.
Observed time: {"hour": 7, "minute": 1}
